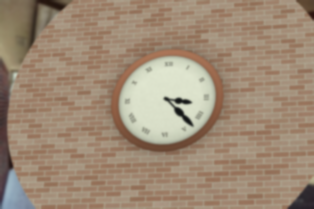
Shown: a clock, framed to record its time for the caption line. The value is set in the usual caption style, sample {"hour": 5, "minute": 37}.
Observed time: {"hour": 3, "minute": 23}
